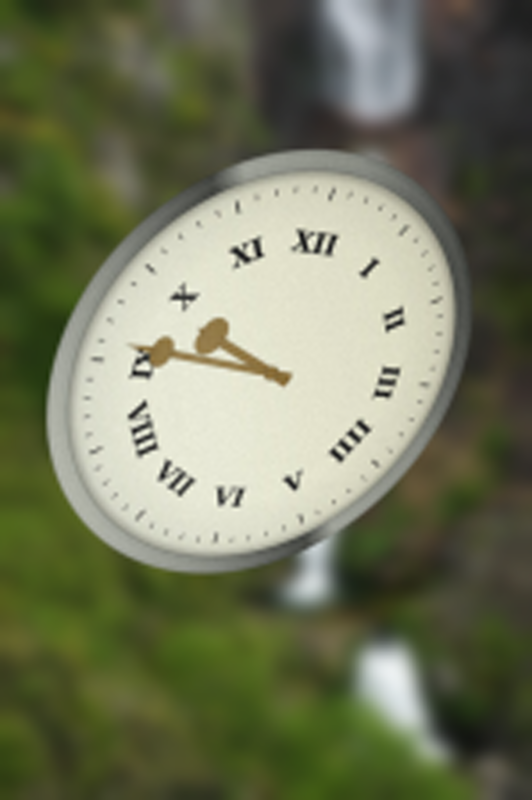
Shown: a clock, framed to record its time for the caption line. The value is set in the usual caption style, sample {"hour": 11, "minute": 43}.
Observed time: {"hour": 9, "minute": 46}
